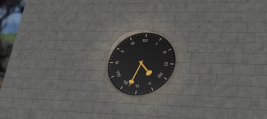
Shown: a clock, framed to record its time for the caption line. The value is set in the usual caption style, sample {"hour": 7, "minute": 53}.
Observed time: {"hour": 4, "minute": 33}
